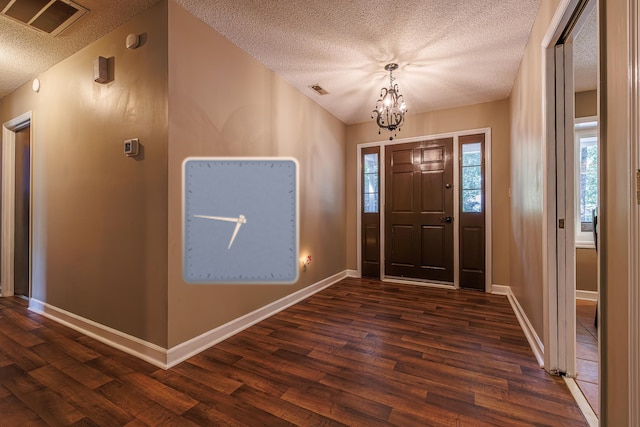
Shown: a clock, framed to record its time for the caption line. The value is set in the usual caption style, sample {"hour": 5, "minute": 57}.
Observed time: {"hour": 6, "minute": 46}
